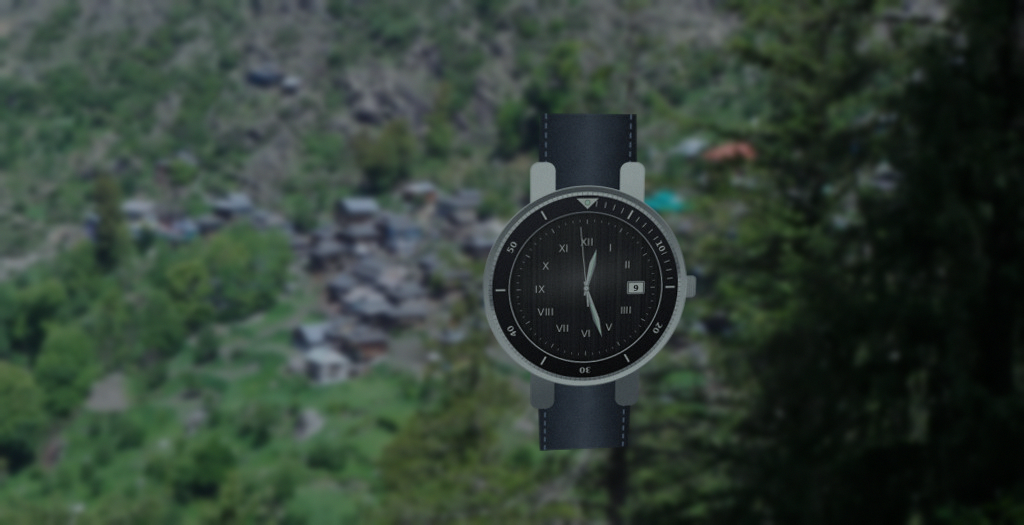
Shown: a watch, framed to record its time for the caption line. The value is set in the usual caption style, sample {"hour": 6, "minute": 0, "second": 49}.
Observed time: {"hour": 12, "minute": 26, "second": 59}
